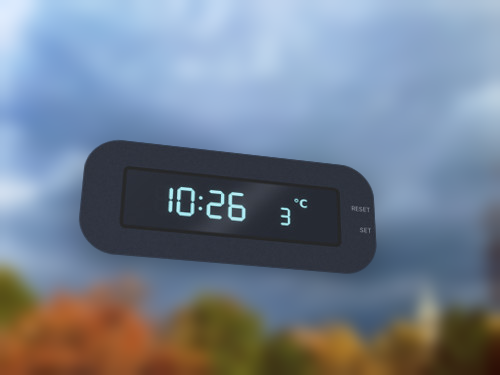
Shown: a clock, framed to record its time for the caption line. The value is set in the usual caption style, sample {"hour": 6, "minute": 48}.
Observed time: {"hour": 10, "minute": 26}
